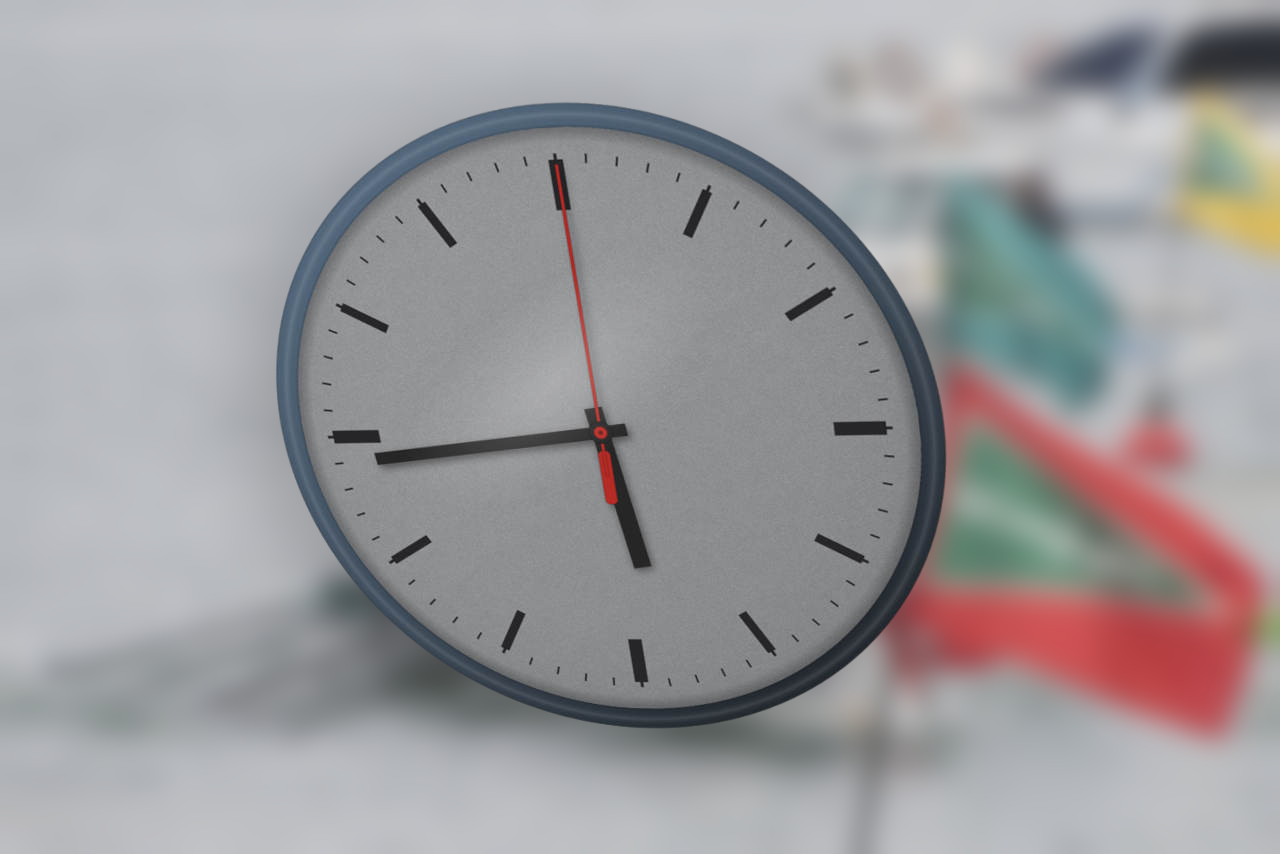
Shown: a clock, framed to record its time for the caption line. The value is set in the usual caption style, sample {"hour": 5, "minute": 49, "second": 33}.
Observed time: {"hour": 5, "minute": 44, "second": 0}
